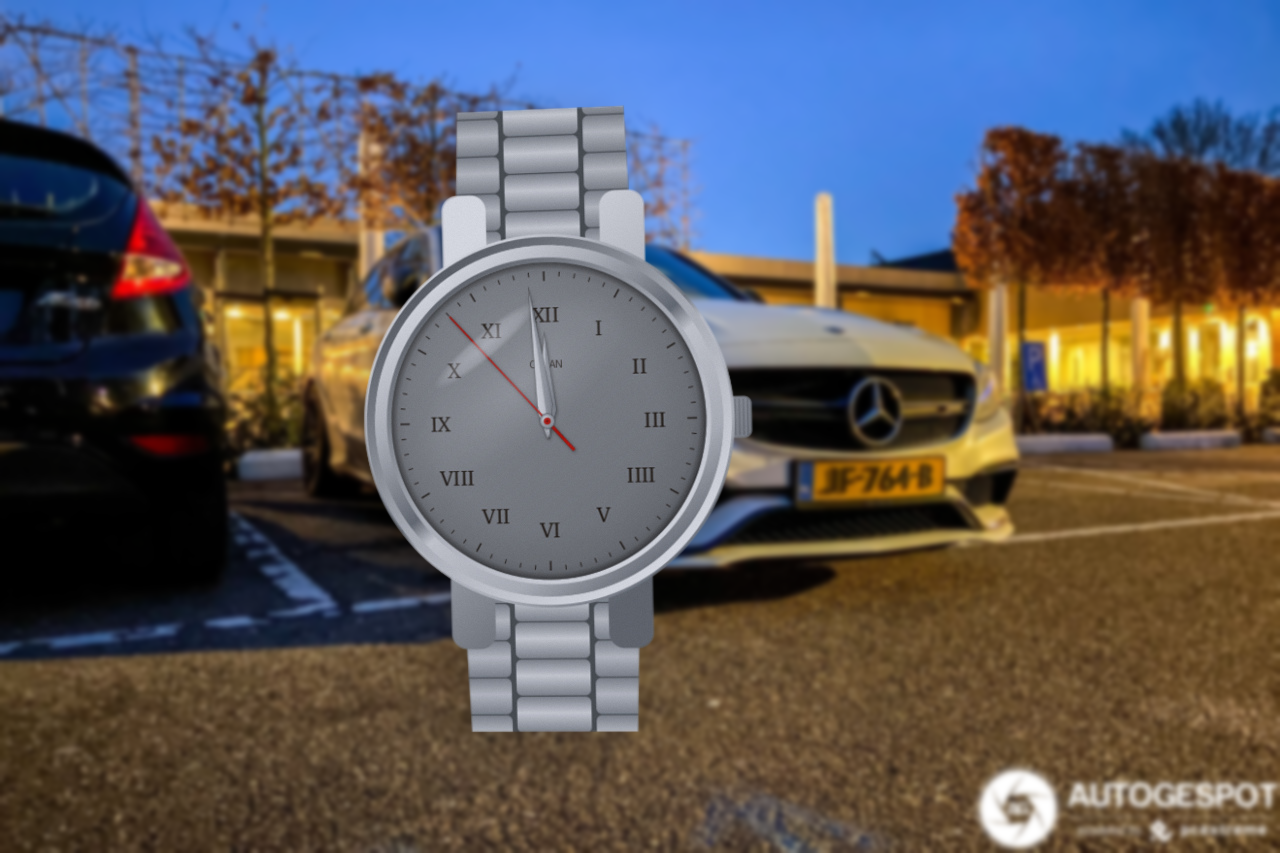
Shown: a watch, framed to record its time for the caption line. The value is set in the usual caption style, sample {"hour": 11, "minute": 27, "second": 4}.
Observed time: {"hour": 11, "minute": 58, "second": 53}
